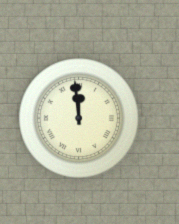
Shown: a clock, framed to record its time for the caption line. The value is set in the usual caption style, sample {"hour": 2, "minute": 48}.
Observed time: {"hour": 11, "minute": 59}
